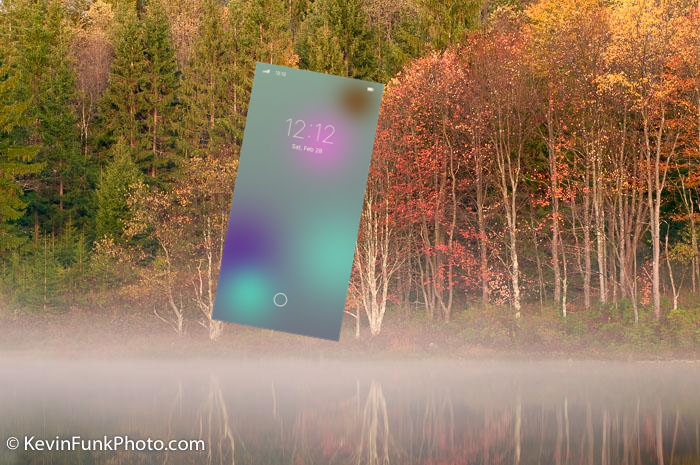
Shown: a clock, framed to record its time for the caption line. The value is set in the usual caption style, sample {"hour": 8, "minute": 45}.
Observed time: {"hour": 12, "minute": 12}
